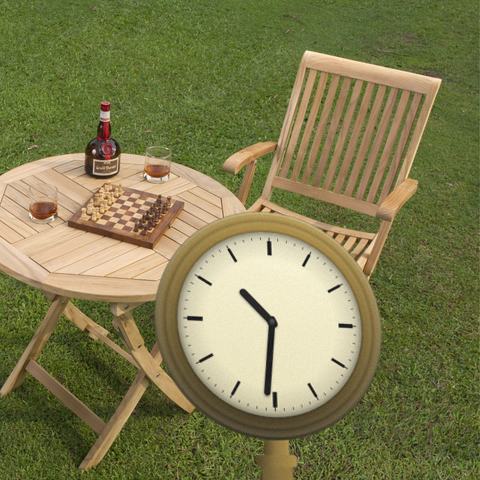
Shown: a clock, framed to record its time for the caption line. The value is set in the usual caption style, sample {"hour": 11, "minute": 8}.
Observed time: {"hour": 10, "minute": 31}
